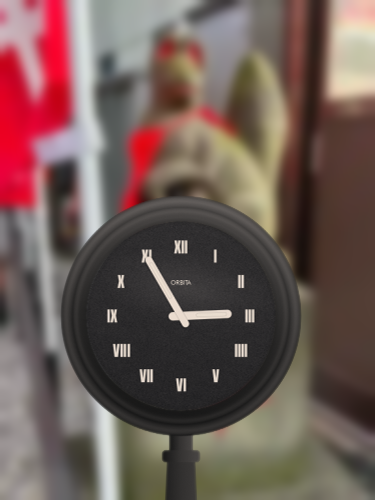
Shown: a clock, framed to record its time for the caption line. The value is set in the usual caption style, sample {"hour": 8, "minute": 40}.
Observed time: {"hour": 2, "minute": 55}
